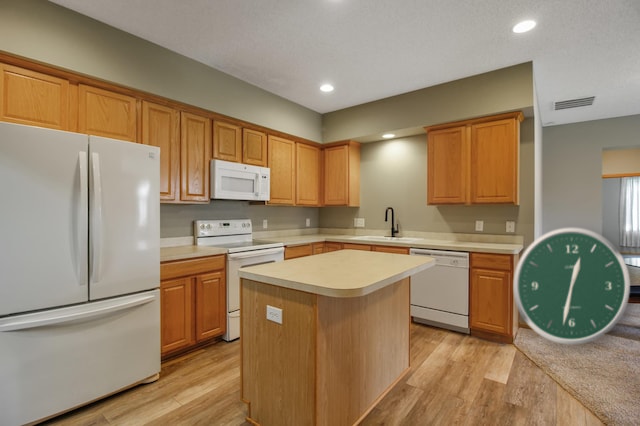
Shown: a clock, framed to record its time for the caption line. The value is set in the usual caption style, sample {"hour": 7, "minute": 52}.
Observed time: {"hour": 12, "minute": 32}
